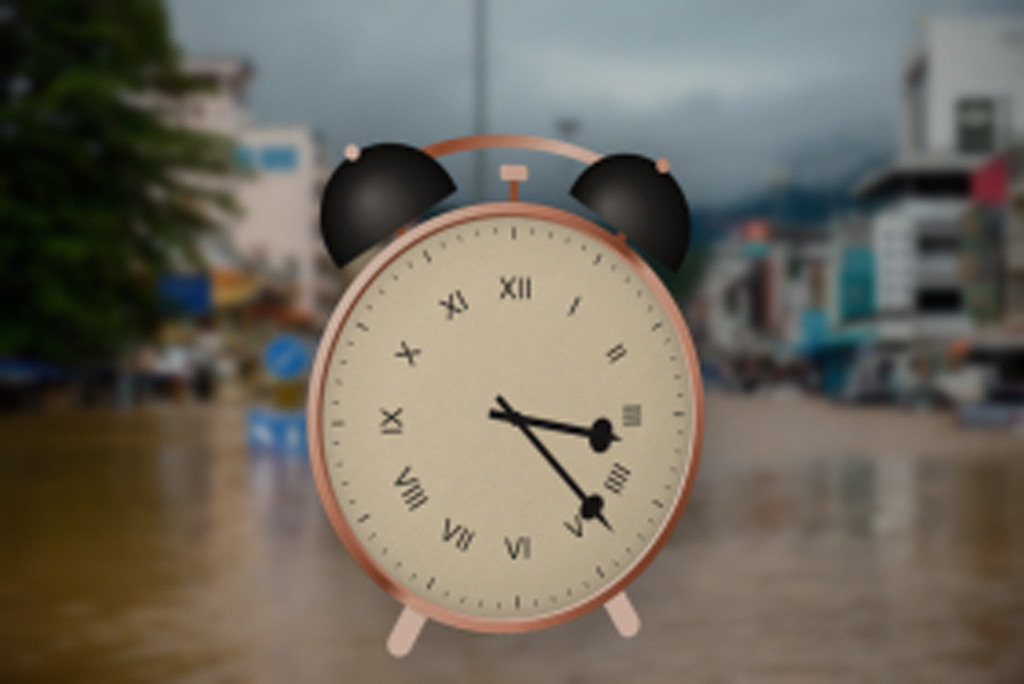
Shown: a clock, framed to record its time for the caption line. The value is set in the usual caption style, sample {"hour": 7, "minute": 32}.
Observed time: {"hour": 3, "minute": 23}
